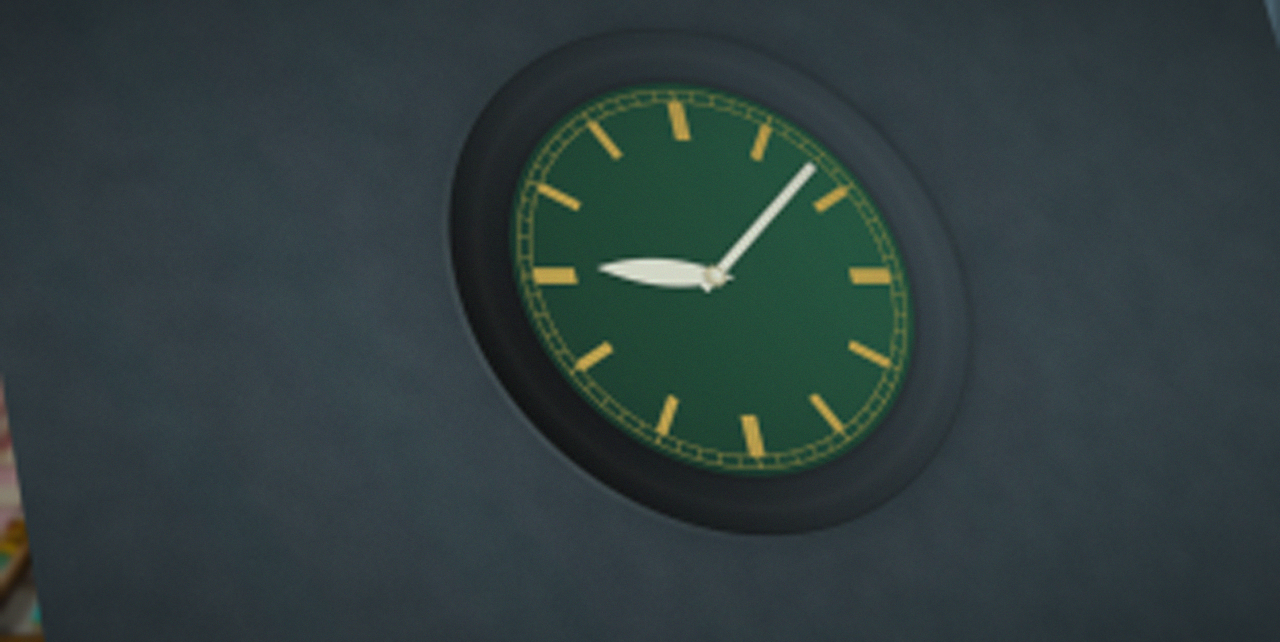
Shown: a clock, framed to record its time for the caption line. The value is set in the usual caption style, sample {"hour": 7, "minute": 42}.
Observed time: {"hour": 9, "minute": 8}
